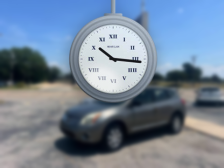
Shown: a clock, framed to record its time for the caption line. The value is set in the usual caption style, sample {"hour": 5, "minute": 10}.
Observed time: {"hour": 10, "minute": 16}
